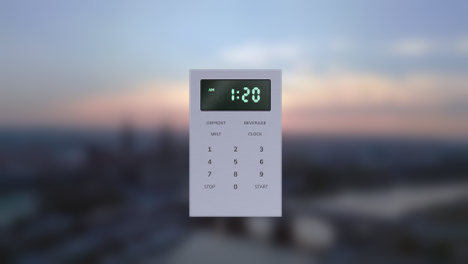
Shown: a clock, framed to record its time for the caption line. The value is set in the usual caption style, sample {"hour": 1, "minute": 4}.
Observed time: {"hour": 1, "minute": 20}
